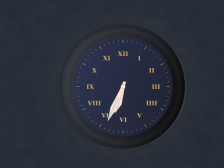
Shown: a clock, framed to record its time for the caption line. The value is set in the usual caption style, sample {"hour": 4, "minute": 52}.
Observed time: {"hour": 6, "minute": 34}
